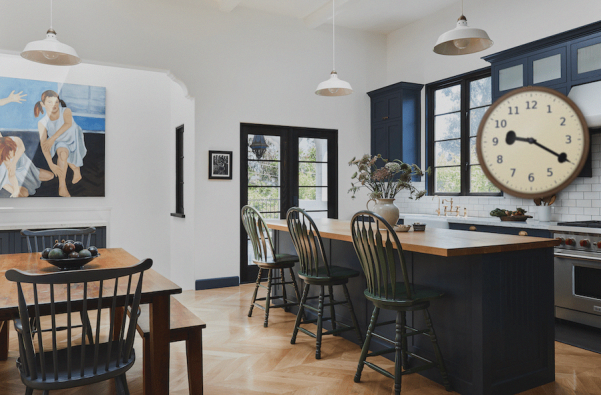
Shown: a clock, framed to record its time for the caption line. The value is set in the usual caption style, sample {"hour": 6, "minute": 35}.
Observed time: {"hour": 9, "minute": 20}
